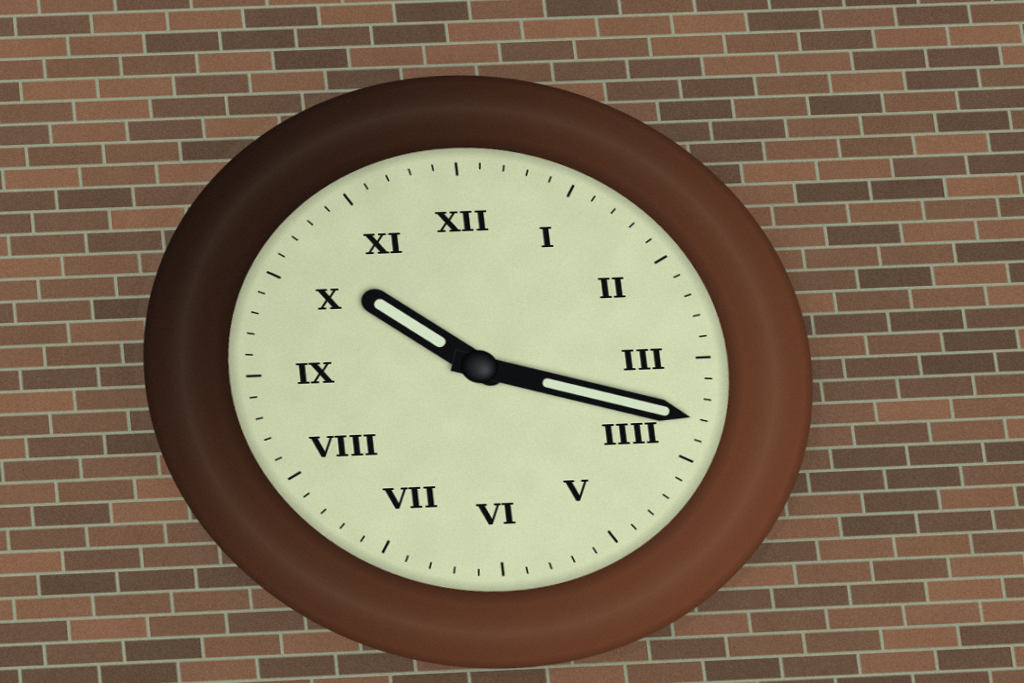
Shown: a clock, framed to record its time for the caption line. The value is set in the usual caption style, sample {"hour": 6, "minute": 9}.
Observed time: {"hour": 10, "minute": 18}
